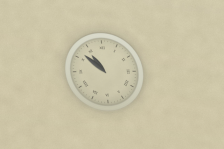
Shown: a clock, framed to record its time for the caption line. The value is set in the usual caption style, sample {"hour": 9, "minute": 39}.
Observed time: {"hour": 10, "minute": 52}
